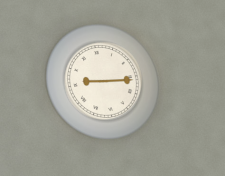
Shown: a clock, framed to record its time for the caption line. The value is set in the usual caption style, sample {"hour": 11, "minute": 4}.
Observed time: {"hour": 9, "minute": 16}
